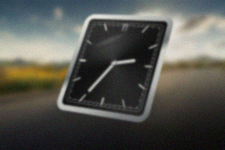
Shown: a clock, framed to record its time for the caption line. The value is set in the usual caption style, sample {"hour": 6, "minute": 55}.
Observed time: {"hour": 2, "minute": 35}
